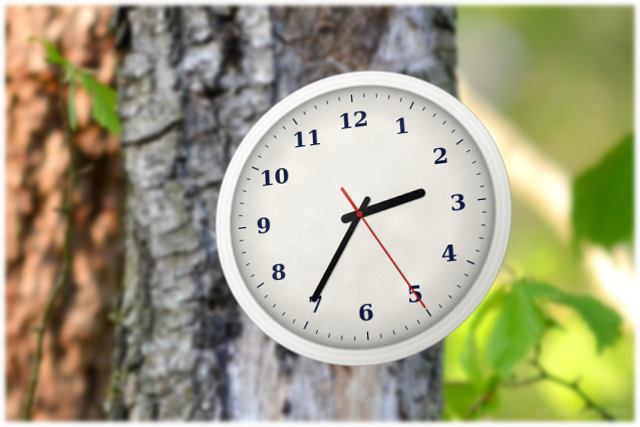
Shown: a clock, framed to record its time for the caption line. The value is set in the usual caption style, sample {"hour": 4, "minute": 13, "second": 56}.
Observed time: {"hour": 2, "minute": 35, "second": 25}
